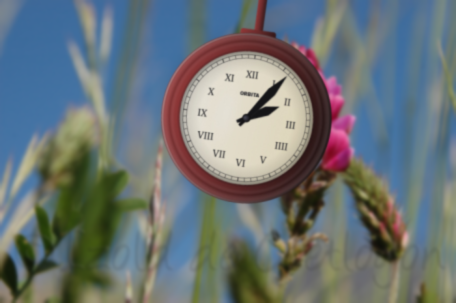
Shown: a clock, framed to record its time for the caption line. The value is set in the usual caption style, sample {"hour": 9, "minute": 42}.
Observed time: {"hour": 2, "minute": 6}
